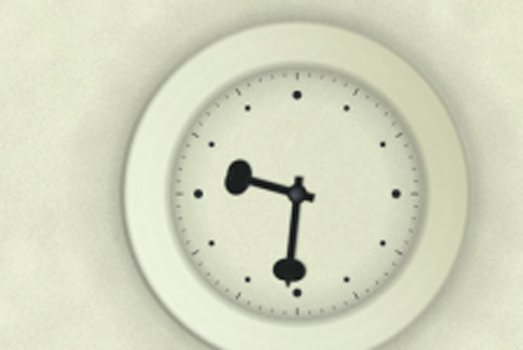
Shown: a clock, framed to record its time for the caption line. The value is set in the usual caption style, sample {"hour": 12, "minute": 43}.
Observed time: {"hour": 9, "minute": 31}
